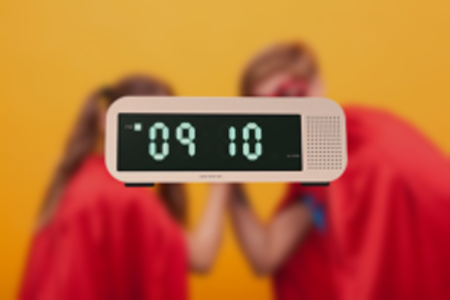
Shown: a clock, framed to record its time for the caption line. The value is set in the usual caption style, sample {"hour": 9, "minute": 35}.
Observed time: {"hour": 9, "minute": 10}
